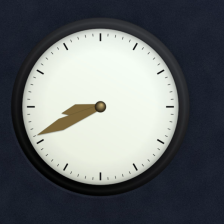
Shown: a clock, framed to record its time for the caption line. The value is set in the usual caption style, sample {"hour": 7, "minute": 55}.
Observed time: {"hour": 8, "minute": 41}
